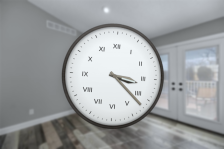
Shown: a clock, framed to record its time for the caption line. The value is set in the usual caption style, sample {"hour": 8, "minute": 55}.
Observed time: {"hour": 3, "minute": 22}
